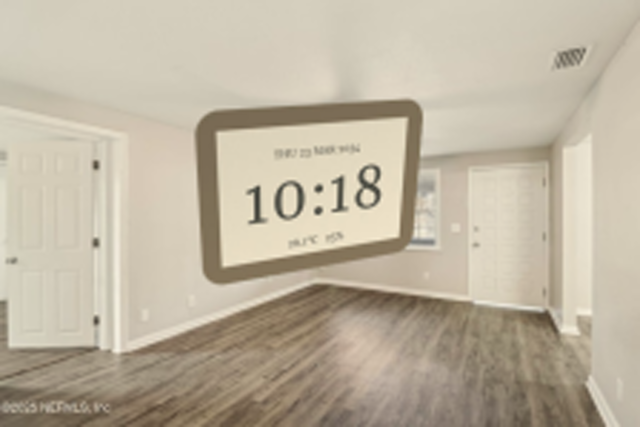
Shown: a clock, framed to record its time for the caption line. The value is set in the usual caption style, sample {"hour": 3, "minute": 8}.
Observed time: {"hour": 10, "minute": 18}
